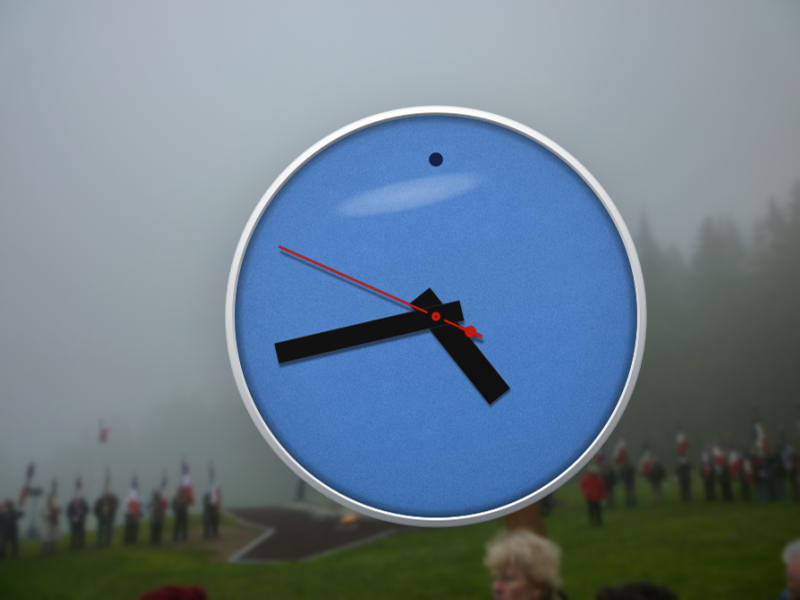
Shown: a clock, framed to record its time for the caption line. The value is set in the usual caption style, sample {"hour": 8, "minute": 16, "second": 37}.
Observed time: {"hour": 4, "minute": 42, "second": 49}
